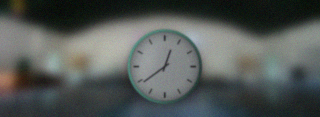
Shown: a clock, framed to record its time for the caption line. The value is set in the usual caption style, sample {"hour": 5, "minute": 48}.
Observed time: {"hour": 12, "minute": 39}
